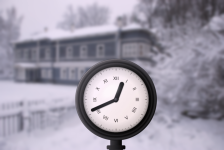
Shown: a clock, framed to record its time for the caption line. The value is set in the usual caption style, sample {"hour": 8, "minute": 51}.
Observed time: {"hour": 12, "minute": 41}
